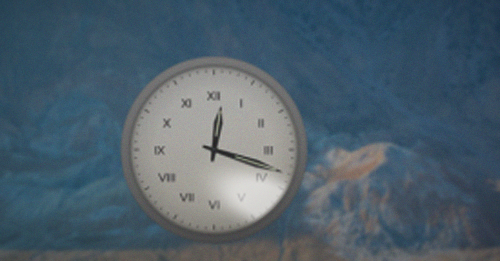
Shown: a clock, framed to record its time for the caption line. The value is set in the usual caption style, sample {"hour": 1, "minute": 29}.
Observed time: {"hour": 12, "minute": 18}
